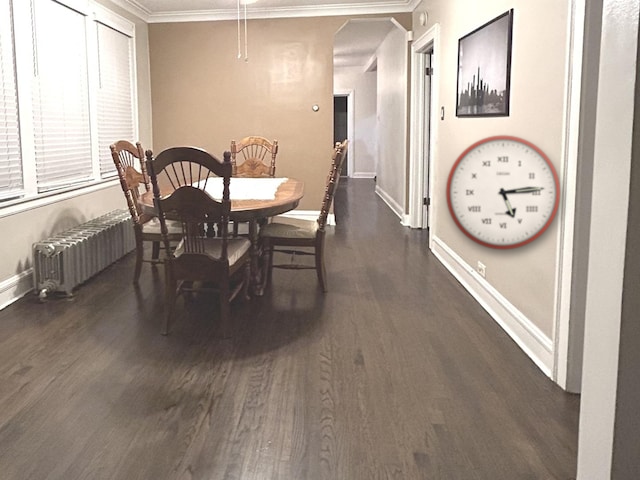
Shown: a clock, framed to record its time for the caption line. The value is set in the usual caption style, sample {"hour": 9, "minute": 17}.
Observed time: {"hour": 5, "minute": 14}
